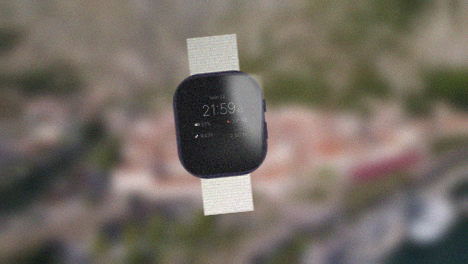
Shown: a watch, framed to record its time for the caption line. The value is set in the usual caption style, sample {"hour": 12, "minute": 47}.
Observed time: {"hour": 21, "minute": 59}
